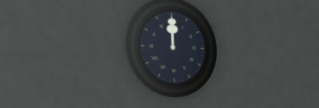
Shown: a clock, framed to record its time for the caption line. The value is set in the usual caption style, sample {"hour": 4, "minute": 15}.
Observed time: {"hour": 12, "minute": 0}
